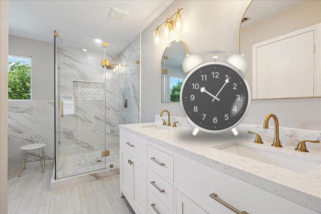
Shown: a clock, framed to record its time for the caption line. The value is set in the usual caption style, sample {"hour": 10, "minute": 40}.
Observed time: {"hour": 10, "minute": 6}
